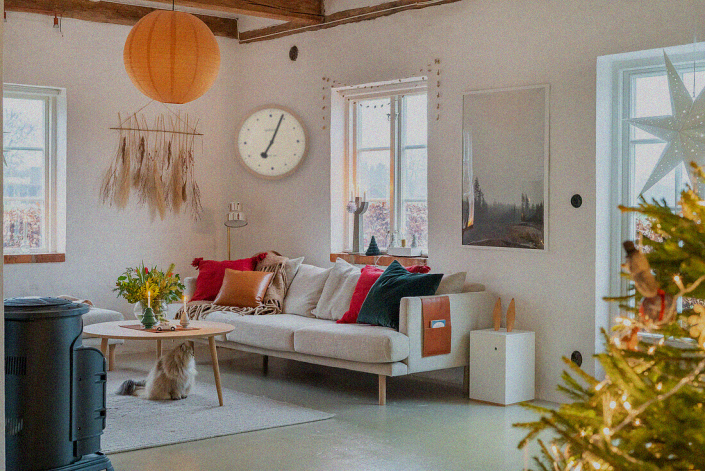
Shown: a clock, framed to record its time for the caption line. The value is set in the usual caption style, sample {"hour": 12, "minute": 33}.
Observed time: {"hour": 7, "minute": 4}
